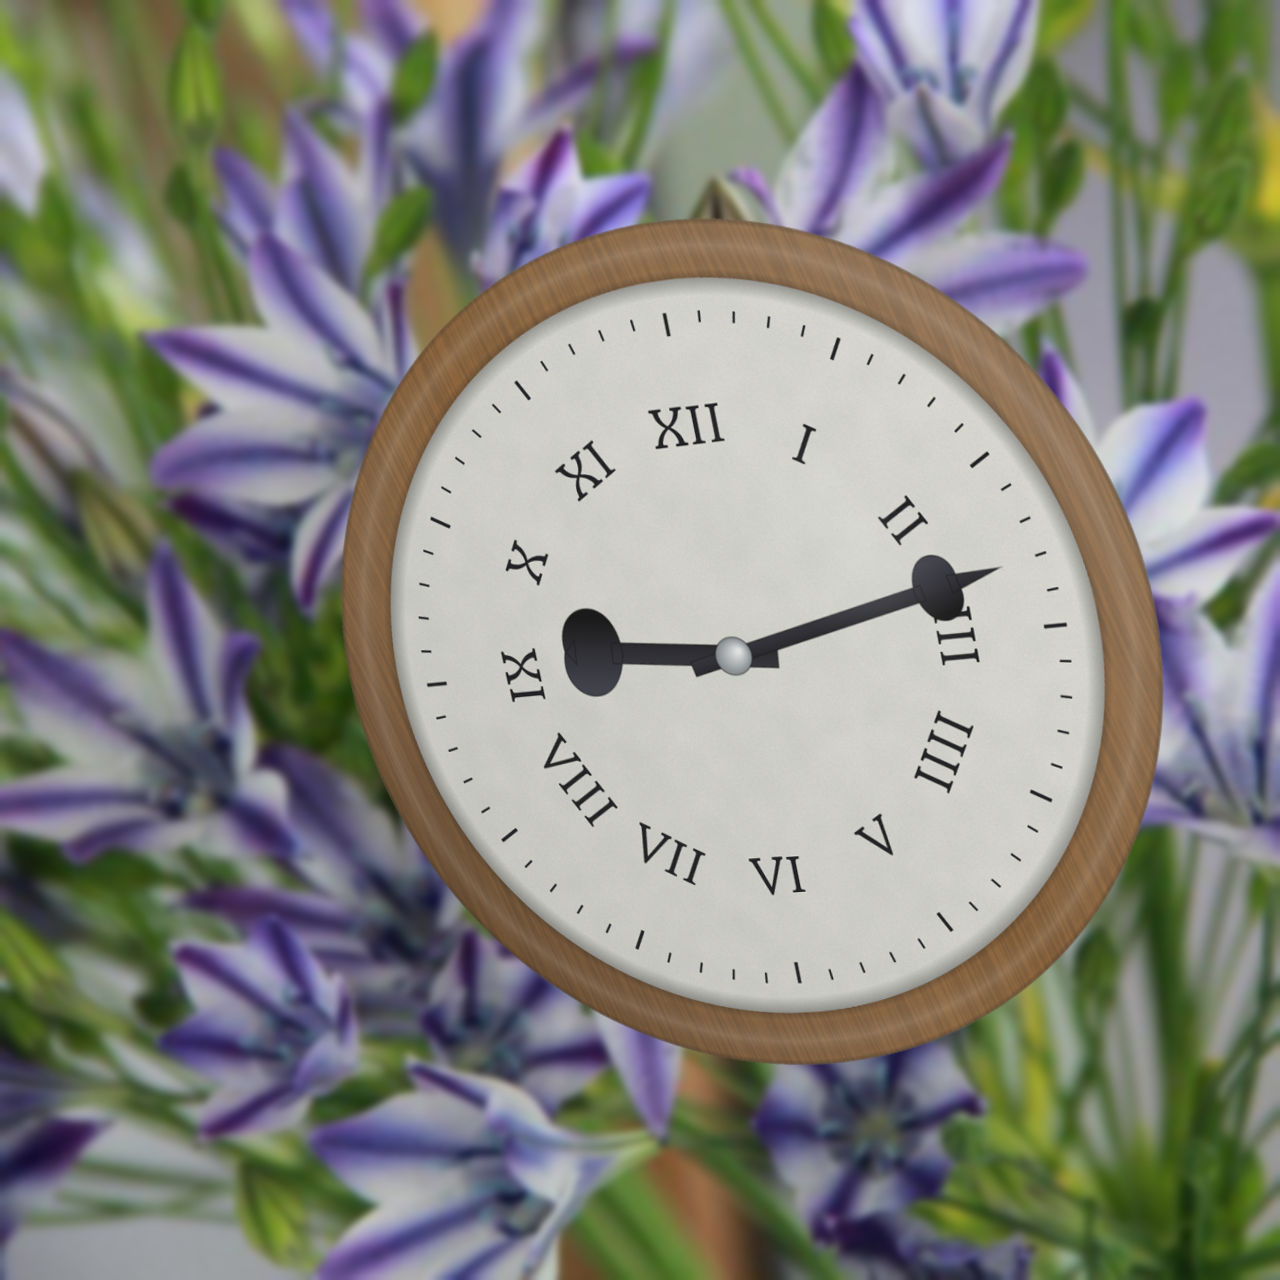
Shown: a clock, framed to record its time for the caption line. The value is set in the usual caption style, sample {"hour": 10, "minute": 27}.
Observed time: {"hour": 9, "minute": 13}
